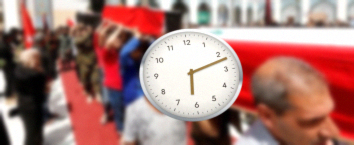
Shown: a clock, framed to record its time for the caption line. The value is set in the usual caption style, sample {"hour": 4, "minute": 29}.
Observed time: {"hour": 6, "minute": 12}
